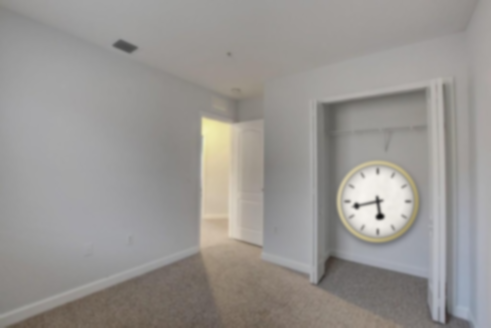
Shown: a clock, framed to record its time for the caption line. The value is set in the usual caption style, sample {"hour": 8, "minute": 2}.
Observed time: {"hour": 5, "minute": 43}
